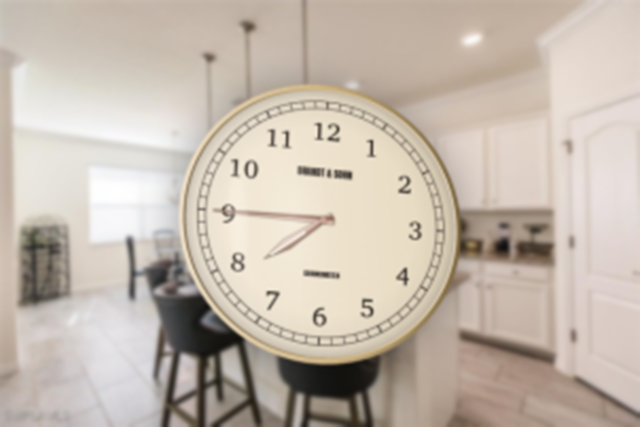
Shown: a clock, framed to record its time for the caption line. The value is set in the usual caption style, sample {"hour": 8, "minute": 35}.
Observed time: {"hour": 7, "minute": 45}
